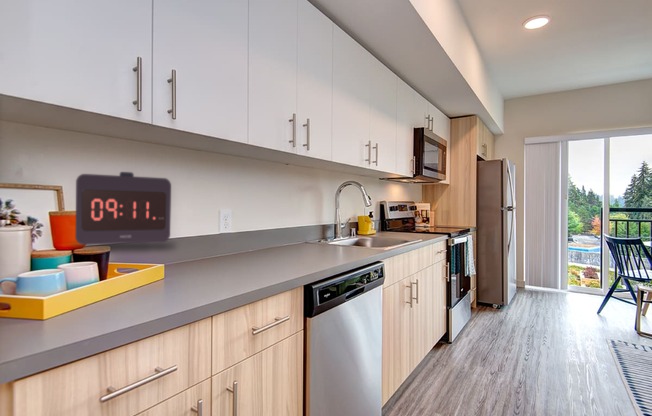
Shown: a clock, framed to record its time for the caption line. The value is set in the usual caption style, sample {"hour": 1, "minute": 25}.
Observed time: {"hour": 9, "minute": 11}
